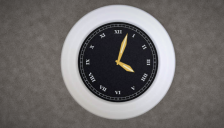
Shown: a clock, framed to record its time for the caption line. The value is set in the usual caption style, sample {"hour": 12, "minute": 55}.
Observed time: {"hour": 4, "minute": 3}
